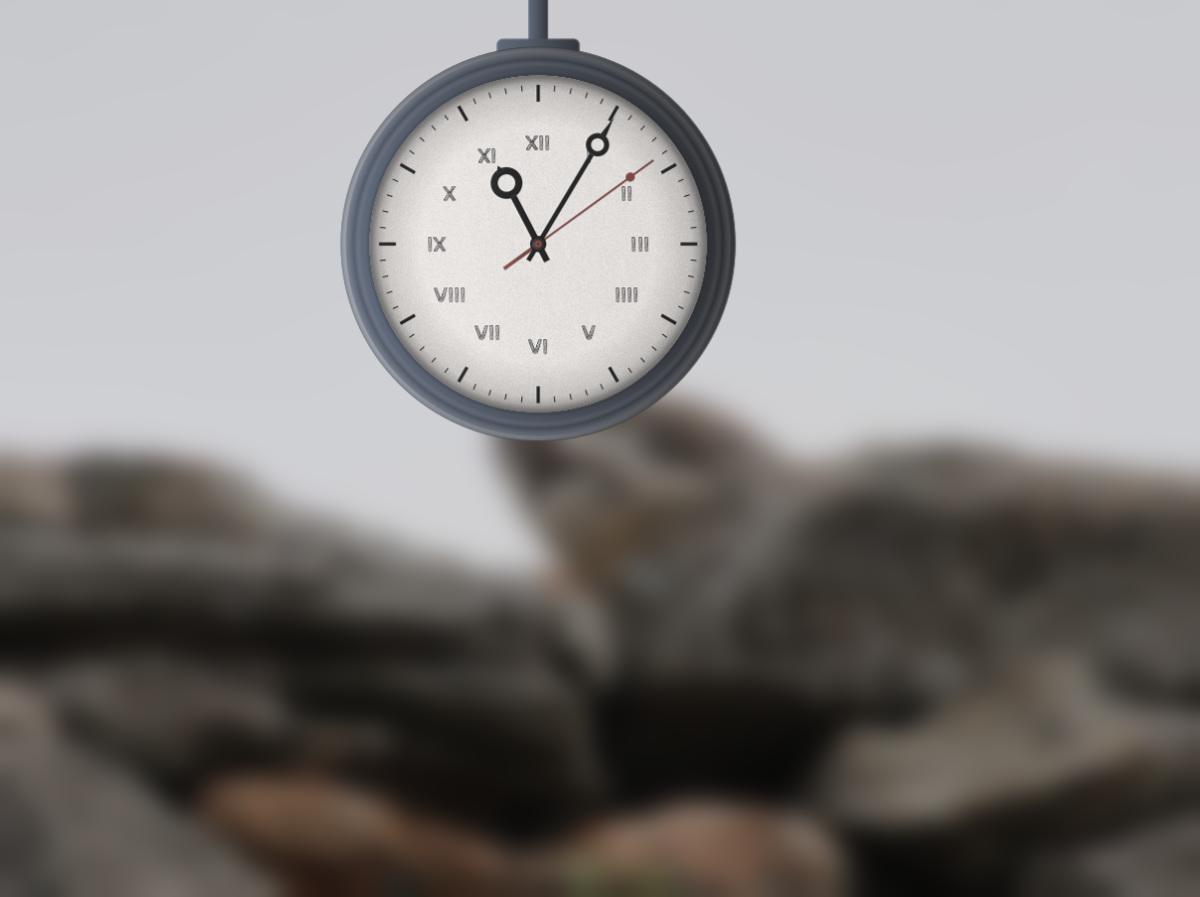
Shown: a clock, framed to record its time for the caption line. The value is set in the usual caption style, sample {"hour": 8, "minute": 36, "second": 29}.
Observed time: {"hour": 11, "minute": 5, "second": 9}
